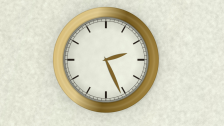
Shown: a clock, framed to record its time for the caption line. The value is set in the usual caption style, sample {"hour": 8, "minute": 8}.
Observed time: {"hour": 2, "minute": 26}
